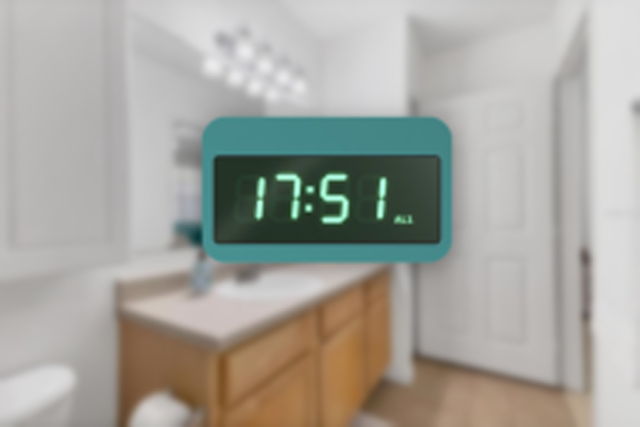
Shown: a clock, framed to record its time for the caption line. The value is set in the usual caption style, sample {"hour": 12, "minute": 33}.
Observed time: {"hour": 17, "minute": 51}
